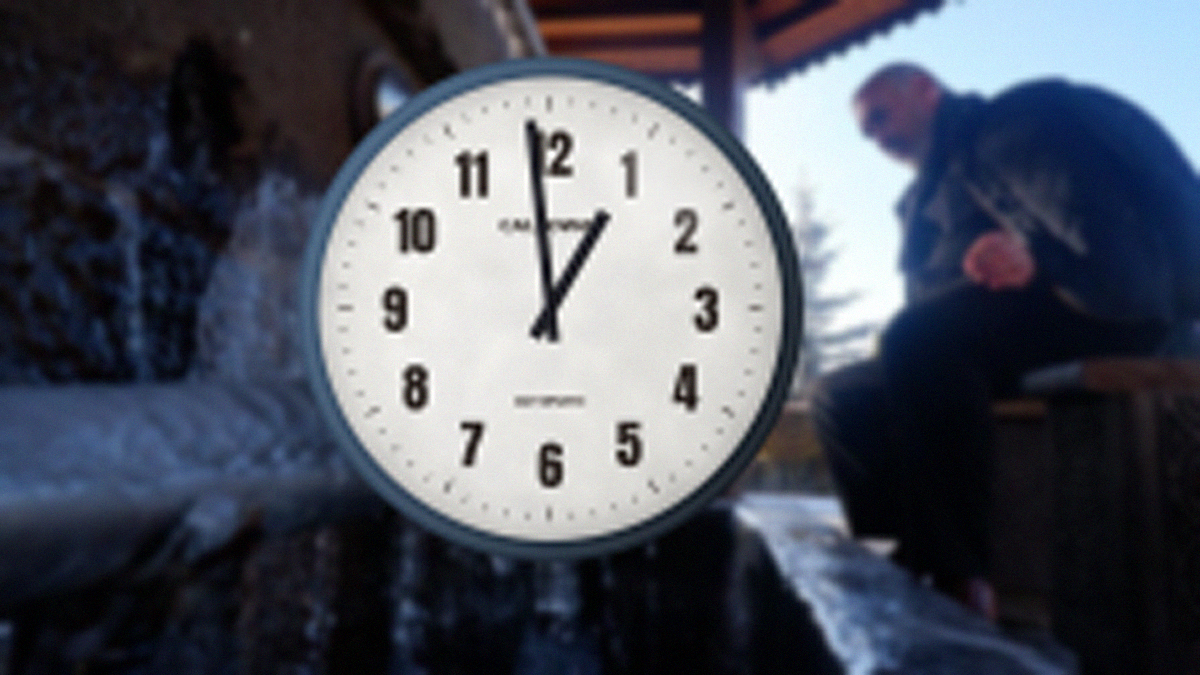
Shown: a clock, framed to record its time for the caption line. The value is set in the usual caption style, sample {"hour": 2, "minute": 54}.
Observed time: {"hour": 12, "minute": 59}
